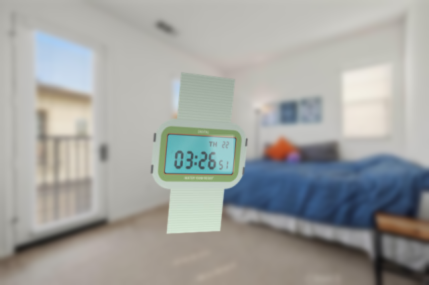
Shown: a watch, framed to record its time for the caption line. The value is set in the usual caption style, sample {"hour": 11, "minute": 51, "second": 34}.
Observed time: {"hour": 3, "minute": 26, "second": 51}
